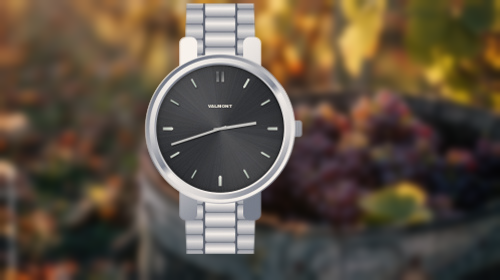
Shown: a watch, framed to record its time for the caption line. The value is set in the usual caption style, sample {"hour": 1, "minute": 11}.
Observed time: {"hour": 2, "minute": 42}
